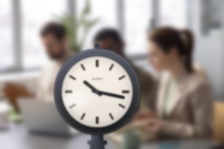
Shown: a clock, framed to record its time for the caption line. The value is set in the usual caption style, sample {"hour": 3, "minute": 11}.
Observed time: {"hour": 10, "minute": 17}
